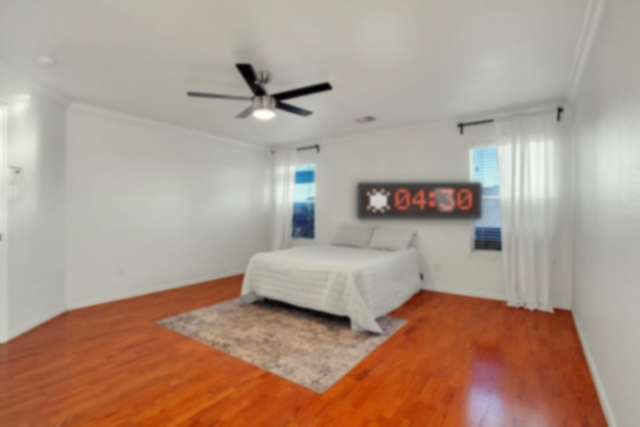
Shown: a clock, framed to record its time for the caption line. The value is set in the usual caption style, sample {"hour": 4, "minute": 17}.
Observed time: {"hour": 4, "minute": 30}
